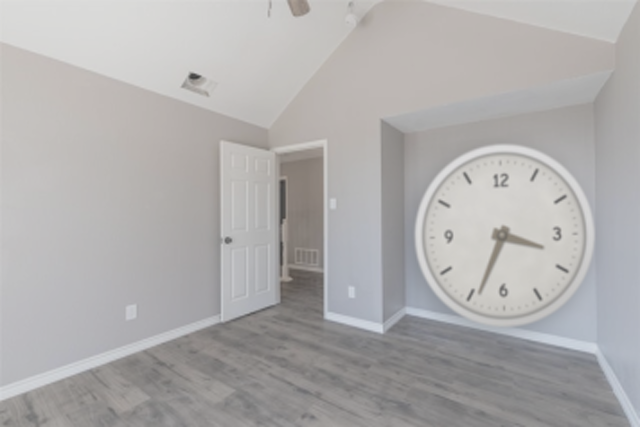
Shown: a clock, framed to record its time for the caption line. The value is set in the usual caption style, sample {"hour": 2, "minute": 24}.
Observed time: {"hour": 3, "minute": 34}
